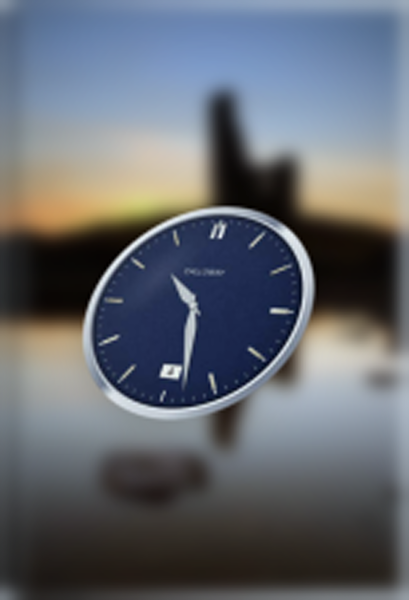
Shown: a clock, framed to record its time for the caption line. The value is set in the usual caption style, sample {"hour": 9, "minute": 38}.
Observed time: {"hour": 10, "minute": 28}
